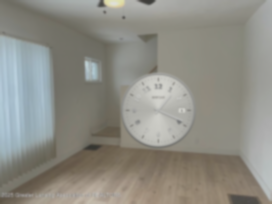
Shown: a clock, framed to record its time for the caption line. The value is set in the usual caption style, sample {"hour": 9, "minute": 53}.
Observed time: {"hour": 1, "minute": 19}
